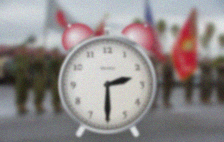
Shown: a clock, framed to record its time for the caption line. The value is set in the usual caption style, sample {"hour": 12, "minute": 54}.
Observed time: {"hour": 2, "minute": 30}
